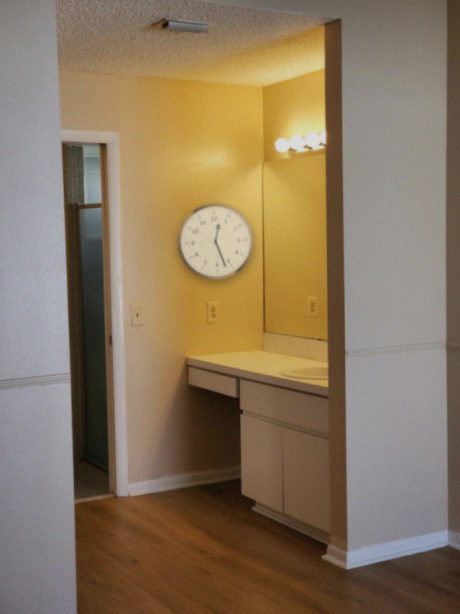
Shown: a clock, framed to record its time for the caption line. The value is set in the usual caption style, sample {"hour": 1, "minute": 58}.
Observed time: {"hour": 12, "minute": 27}
